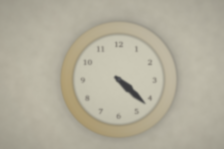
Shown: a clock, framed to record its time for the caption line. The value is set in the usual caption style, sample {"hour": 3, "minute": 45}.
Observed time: {"hour": 4, "minute": 22}
